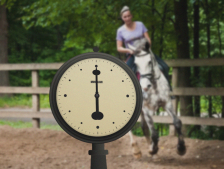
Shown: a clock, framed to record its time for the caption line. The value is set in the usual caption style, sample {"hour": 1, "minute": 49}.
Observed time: {"hour": 6, "minute": 0}
